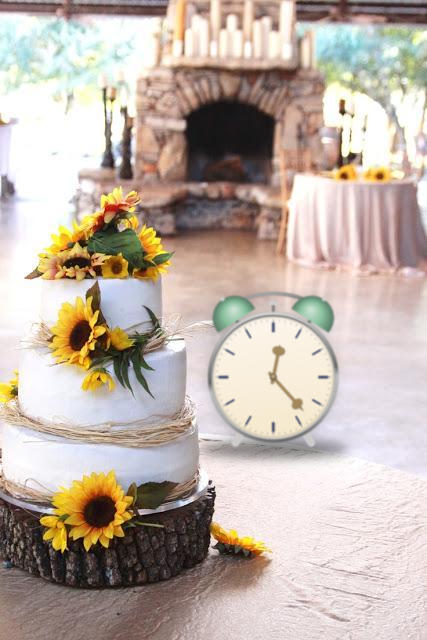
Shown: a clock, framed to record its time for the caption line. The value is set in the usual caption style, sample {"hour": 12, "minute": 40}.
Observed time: {"hour": 12, "minute": 23}
